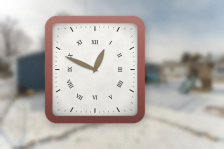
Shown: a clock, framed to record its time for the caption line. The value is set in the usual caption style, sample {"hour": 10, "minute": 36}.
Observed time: {"hour": 12, "minute": 49}
